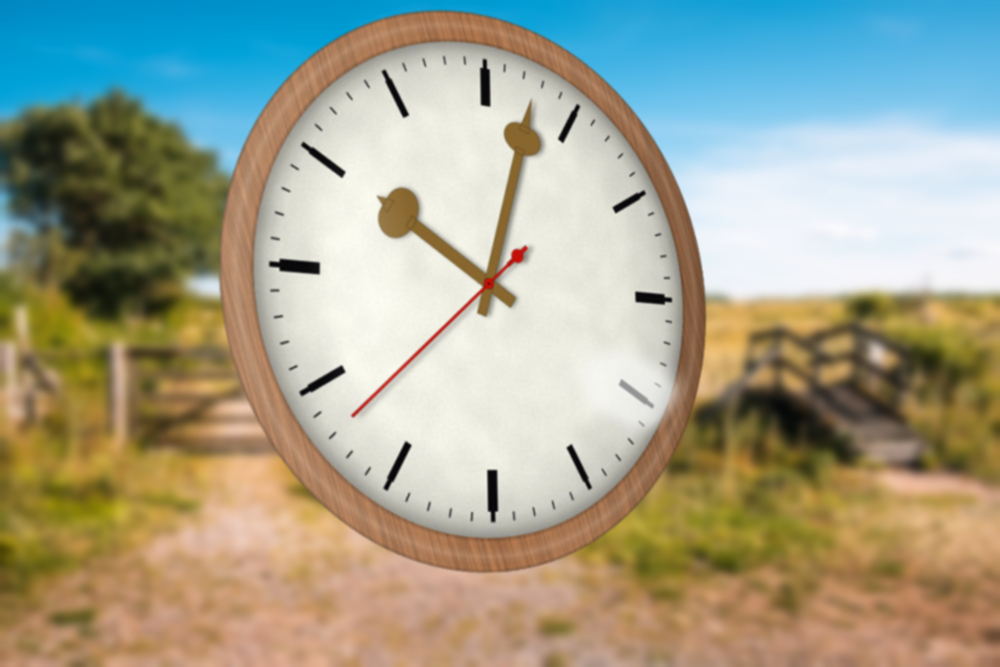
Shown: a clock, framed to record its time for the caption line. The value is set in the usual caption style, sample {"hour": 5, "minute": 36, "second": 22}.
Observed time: {"hour": 10, "minute": 2, "second": 38}
